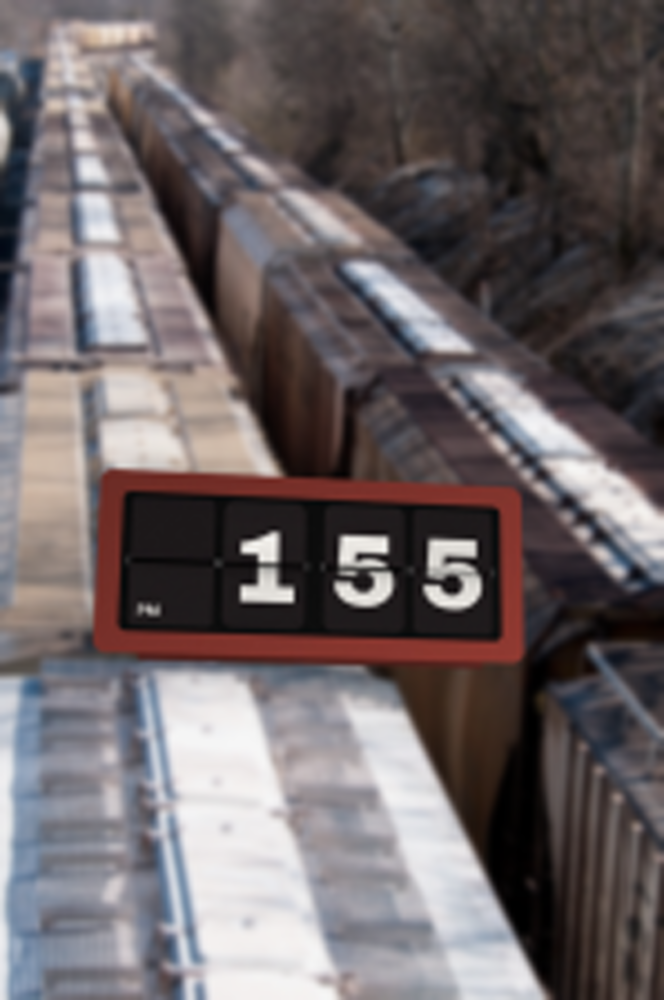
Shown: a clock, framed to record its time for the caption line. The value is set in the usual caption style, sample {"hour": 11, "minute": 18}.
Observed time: {"hour": 1, "minute": 55}
